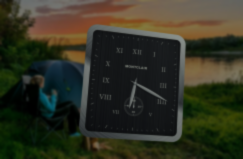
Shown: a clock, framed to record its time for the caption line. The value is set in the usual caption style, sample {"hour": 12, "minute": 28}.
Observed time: {"hour": 6, "minute": 19}
